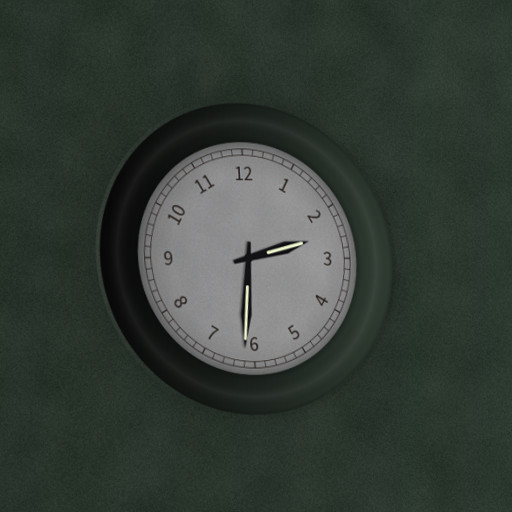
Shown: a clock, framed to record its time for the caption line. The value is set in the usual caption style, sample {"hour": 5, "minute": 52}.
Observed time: {"hour": 2, "minute": 31}
